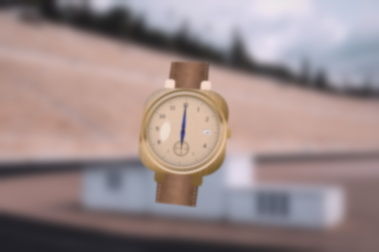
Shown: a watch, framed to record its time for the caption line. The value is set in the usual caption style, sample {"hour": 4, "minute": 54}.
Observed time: {"hour": 6, "minute": 0}
